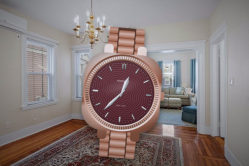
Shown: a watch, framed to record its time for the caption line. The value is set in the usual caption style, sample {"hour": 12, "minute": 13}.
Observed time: {"hour": 12, "minute": 37}
